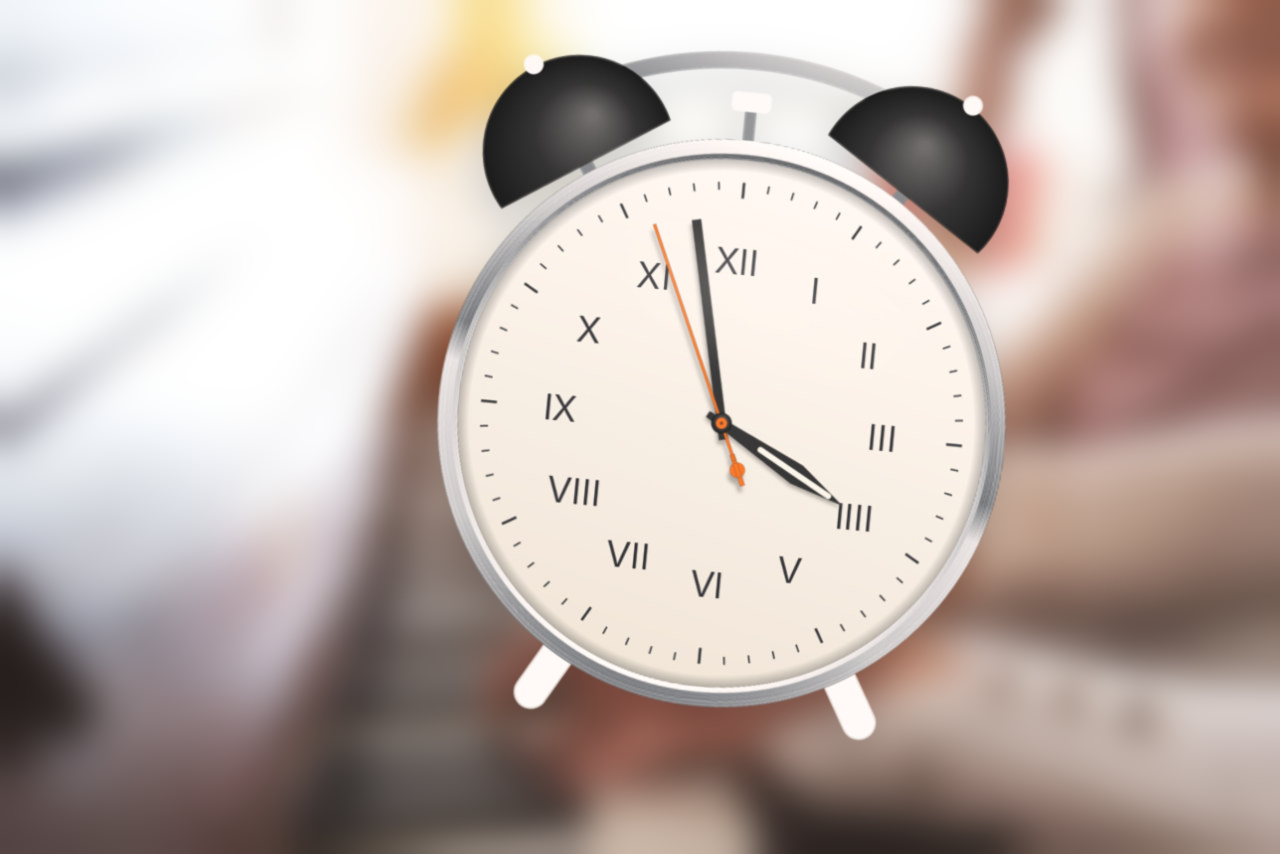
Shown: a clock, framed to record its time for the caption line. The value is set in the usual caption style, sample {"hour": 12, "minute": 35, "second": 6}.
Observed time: {"hour": 3, "minute": 57, "second": 56}
